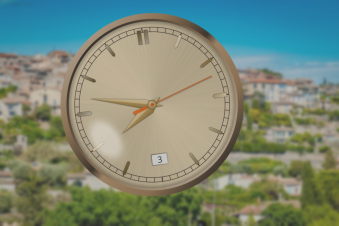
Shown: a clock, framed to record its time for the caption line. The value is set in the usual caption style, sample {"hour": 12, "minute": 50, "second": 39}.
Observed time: {"hour": 7, "minute": 47, "second": 12}
